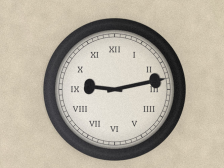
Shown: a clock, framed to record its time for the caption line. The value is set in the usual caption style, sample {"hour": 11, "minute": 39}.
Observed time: {"hour": 9, "minute": 13}
